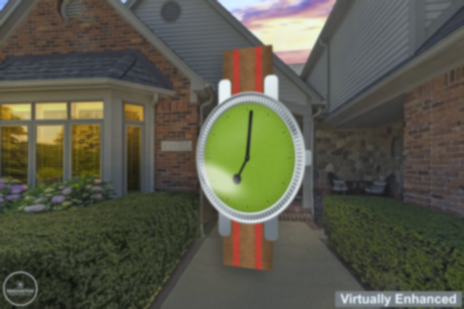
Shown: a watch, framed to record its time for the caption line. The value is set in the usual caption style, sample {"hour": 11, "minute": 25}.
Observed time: {"hour": 7, "minute": 1}
